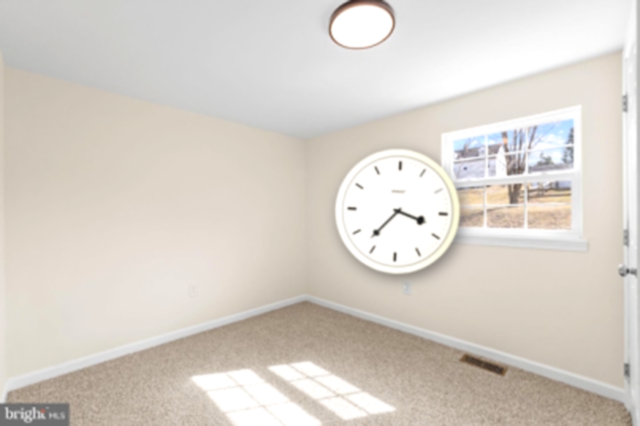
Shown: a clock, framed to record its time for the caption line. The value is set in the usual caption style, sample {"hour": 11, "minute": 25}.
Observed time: {"hour": 3, "minute": 37}
